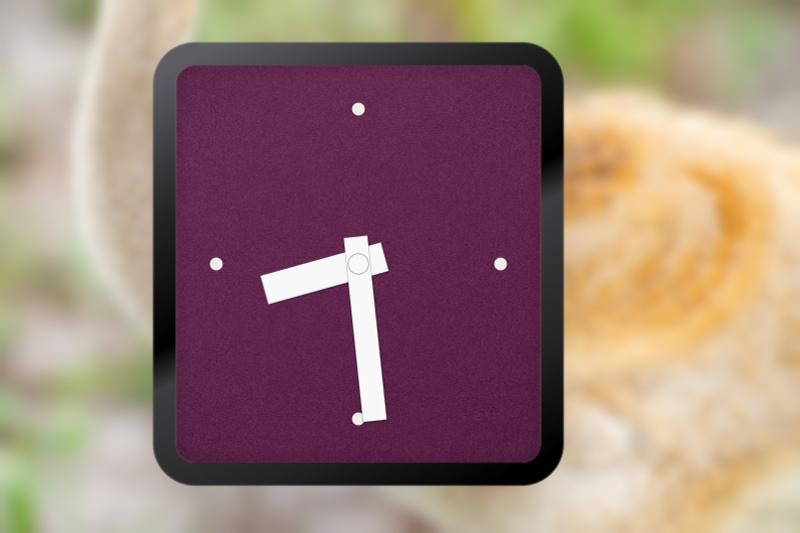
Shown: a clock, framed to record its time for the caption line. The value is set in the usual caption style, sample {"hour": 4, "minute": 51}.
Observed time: {"hour": 8, "minute": 29}
